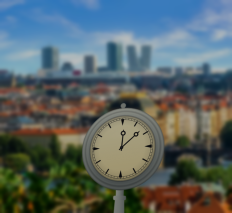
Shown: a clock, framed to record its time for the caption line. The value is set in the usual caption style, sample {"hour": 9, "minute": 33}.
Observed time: {"hour": 12, "minute": 8}
